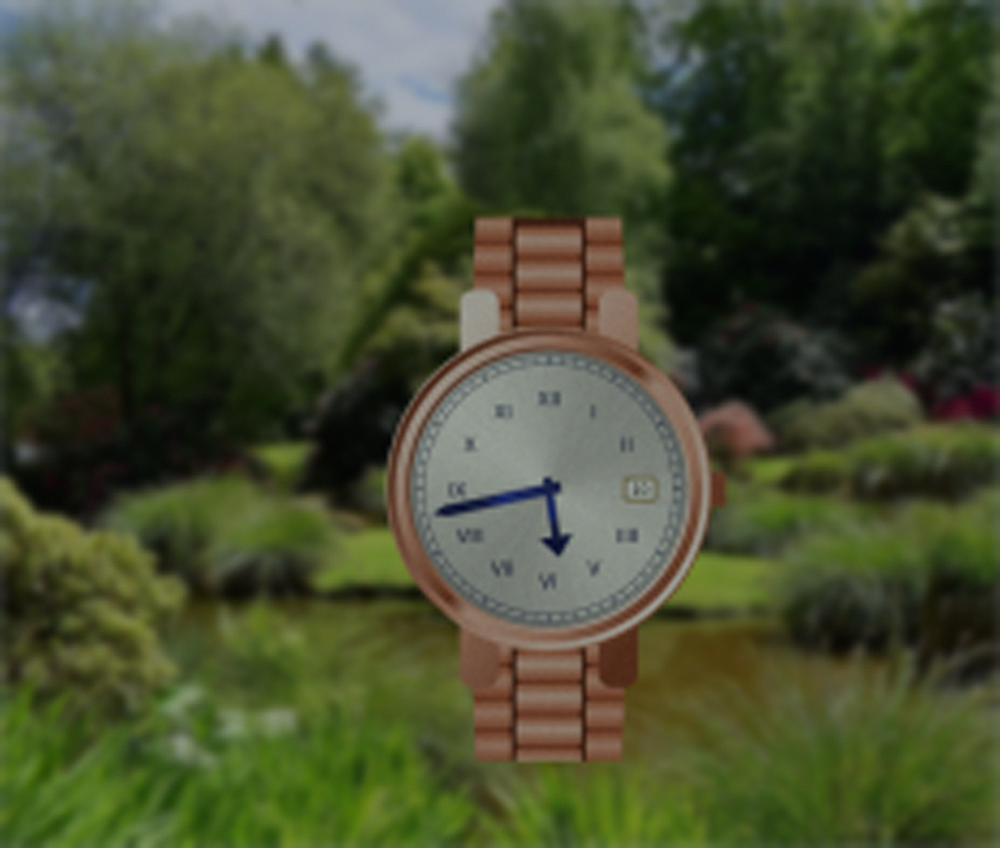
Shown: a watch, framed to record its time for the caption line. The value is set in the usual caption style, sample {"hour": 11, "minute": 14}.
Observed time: {"hour": 5, "minute": 43}
